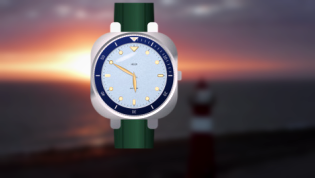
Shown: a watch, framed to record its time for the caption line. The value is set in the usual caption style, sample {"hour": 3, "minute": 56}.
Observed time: {"hour": 5, "minute": 50}
